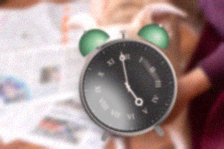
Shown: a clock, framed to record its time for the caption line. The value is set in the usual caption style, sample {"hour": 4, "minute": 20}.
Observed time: {"hour": 4, "minute": 59}
